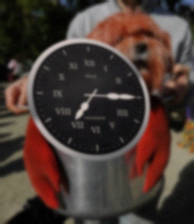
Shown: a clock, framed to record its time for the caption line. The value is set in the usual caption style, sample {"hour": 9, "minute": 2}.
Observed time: {"hour": 7, "minute": 15}
